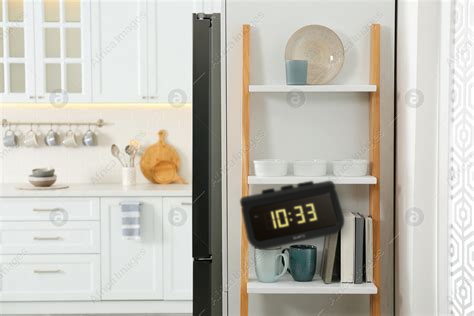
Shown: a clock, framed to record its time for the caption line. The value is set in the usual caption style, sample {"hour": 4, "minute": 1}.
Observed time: {"hour": 10, "minute": 33}
